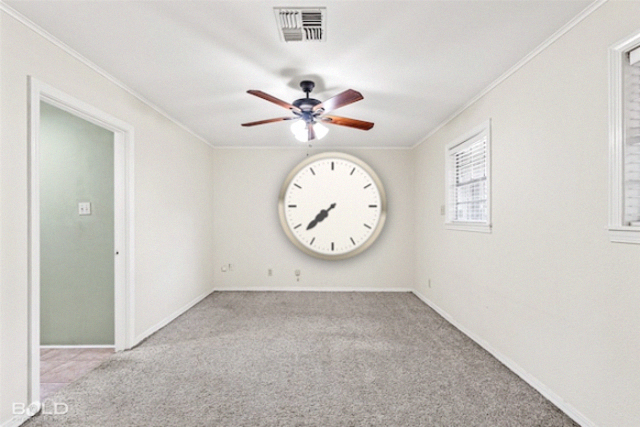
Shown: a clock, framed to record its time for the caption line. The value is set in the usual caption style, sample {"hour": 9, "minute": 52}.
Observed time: {"hour": 7, "minute": 38}
